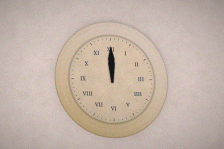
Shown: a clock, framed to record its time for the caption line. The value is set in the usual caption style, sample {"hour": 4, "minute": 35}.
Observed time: {"hour": 12, "minute": 0}
